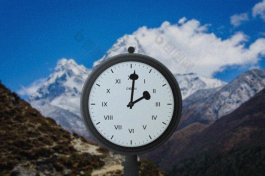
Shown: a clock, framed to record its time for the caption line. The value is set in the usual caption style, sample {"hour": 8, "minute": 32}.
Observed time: {"hour": 2, "minute": 1}
